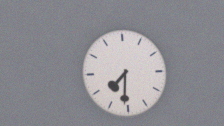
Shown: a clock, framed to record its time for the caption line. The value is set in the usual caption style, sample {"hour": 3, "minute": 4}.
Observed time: {"hour": 7, "minute": 31}
